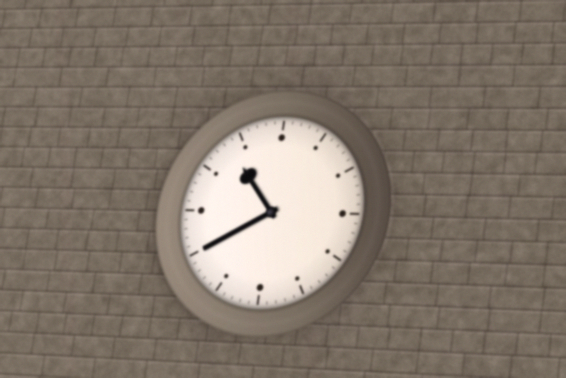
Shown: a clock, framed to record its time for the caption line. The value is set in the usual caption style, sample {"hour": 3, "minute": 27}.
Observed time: {"hour": 10, "minute": 40}
